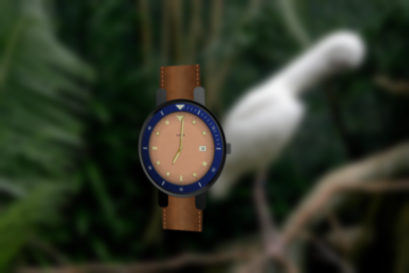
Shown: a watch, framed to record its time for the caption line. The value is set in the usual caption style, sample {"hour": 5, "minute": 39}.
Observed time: {"hour": 7, "minute": 1}
